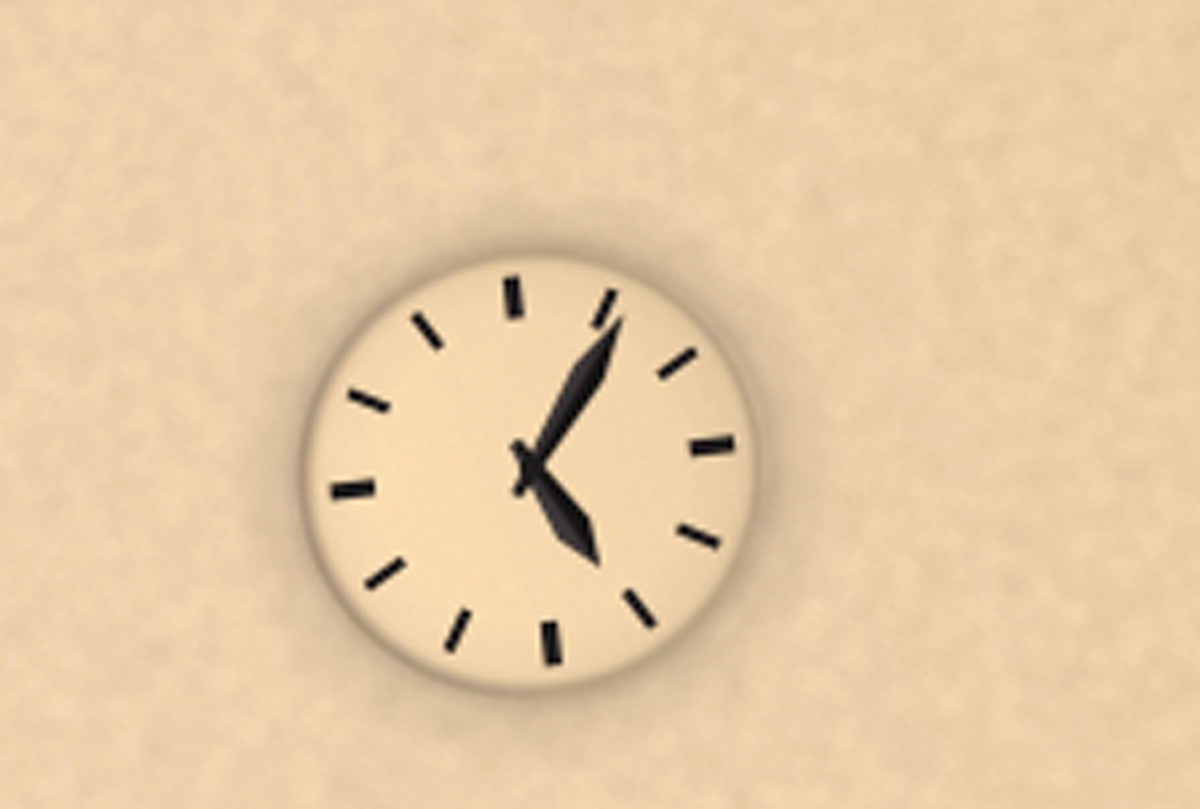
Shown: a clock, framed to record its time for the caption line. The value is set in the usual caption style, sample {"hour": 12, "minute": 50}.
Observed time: {"hour": 5, "minute": 6}
